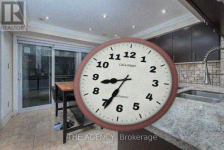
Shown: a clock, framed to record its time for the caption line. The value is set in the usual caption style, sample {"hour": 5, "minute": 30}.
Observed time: {"hour": 8, "minute": 34}
